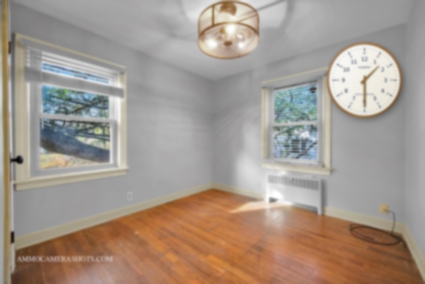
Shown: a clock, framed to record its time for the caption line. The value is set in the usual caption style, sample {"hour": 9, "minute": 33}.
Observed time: {"hour": 1, "minute": 30}
